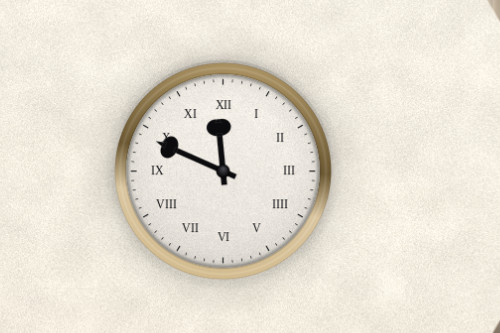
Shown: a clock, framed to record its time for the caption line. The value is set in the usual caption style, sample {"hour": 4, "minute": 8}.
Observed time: {"hour": 11, "minute": 49}
